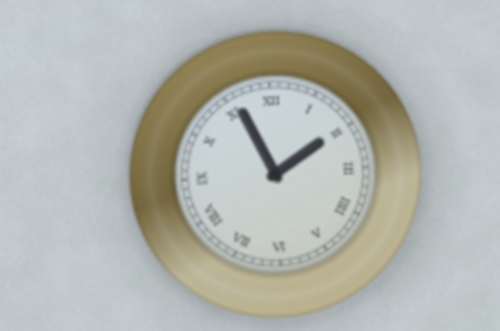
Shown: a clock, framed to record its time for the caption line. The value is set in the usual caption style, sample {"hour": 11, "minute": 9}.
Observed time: {"hour": 1, "minute": 56}
